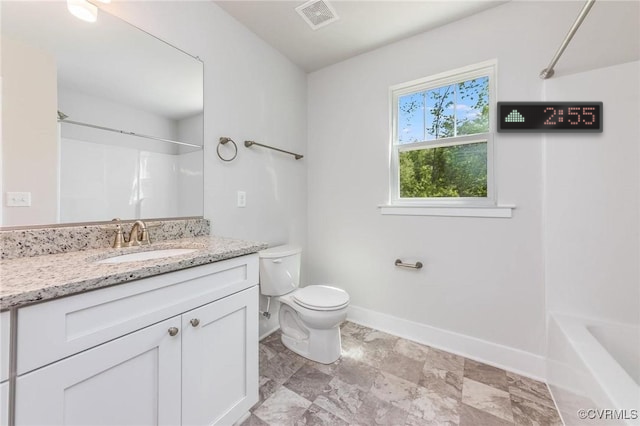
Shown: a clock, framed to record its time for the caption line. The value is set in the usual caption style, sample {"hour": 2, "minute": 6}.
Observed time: {"hour": 2, "minute": 55}
